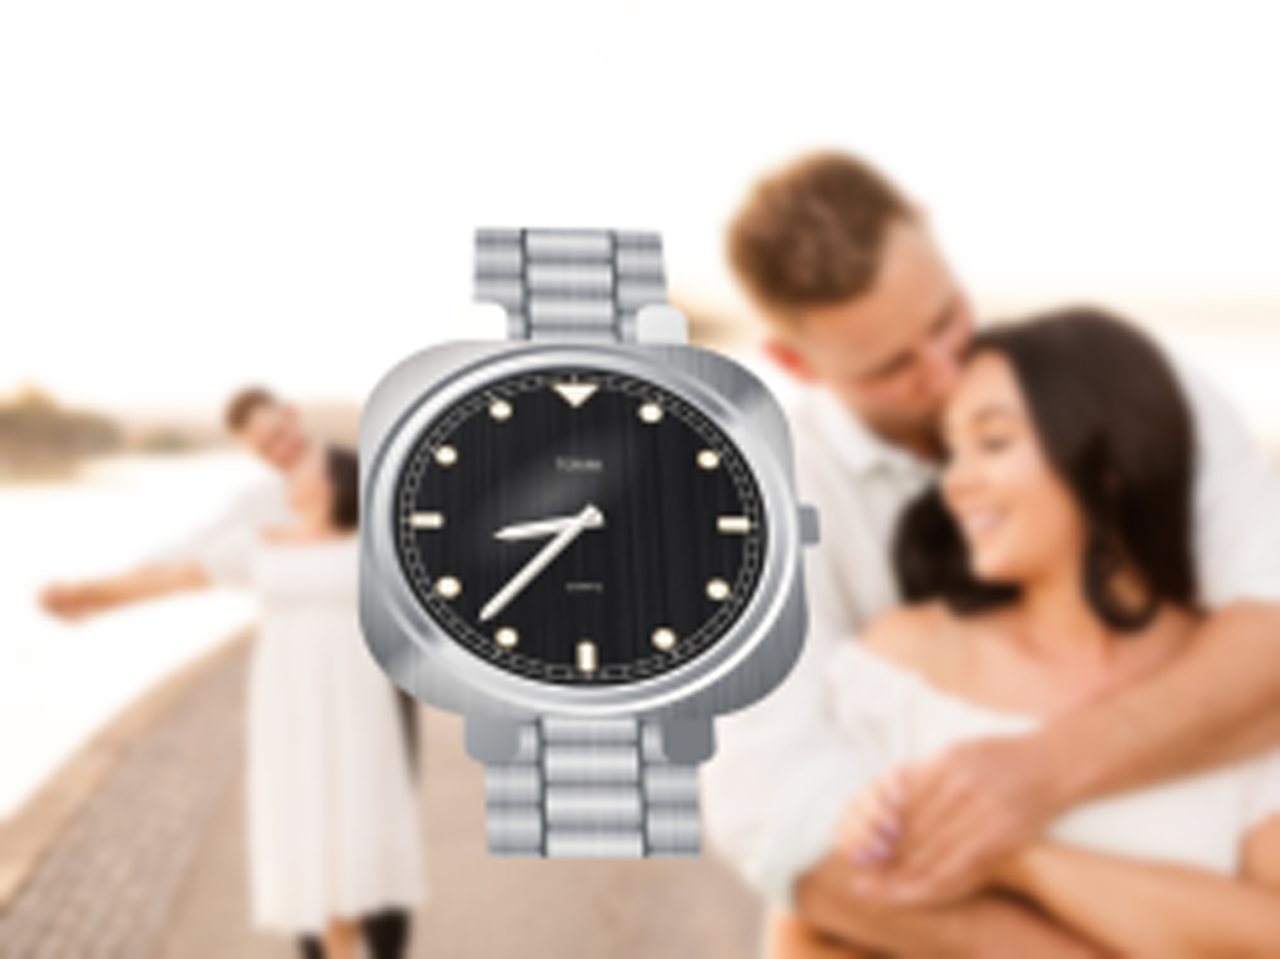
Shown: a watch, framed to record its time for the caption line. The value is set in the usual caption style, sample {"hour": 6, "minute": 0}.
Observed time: {"hour": 8, "minute": 37}
